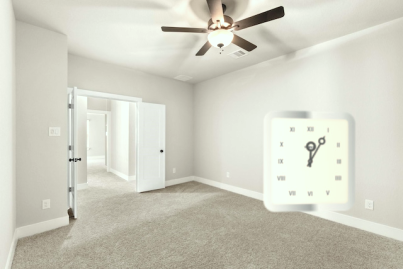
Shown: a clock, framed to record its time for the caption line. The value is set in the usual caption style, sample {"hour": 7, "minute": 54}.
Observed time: {"hour": 12, "minute": 5}
